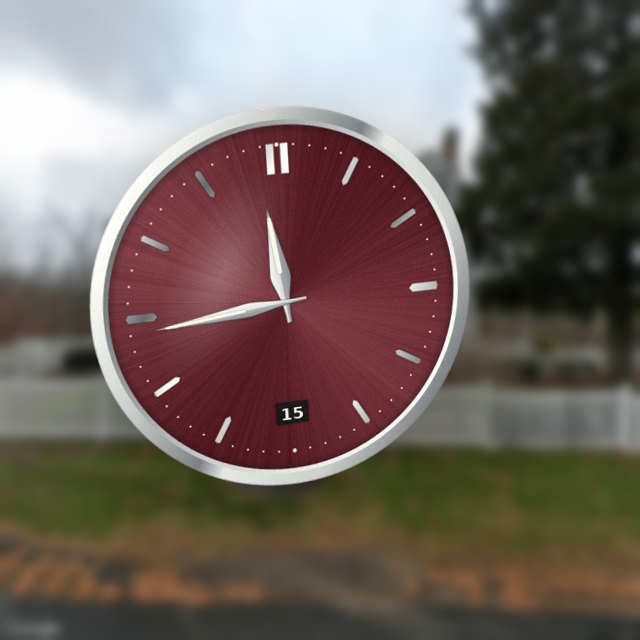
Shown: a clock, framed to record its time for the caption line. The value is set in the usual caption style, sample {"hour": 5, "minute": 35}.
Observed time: {"hour": 11, "minute": 44}
